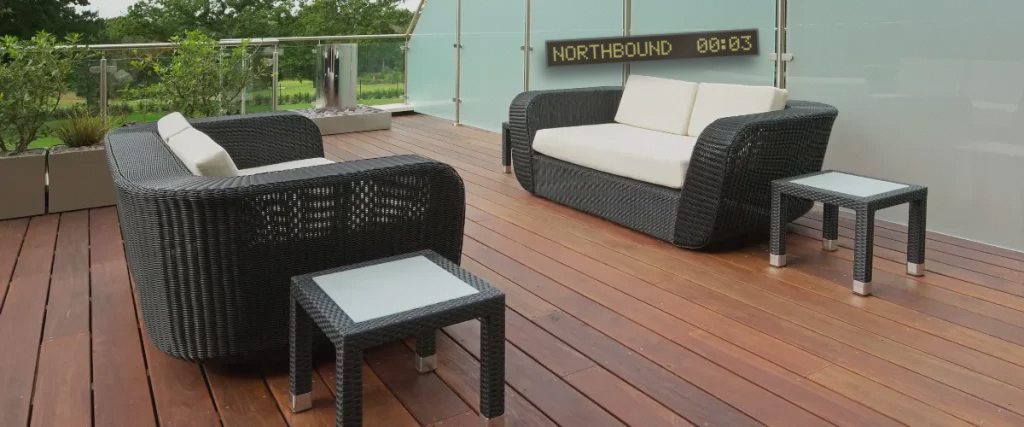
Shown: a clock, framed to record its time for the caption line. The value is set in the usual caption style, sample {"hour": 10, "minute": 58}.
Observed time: {"hour": 0, "minute": 3}
